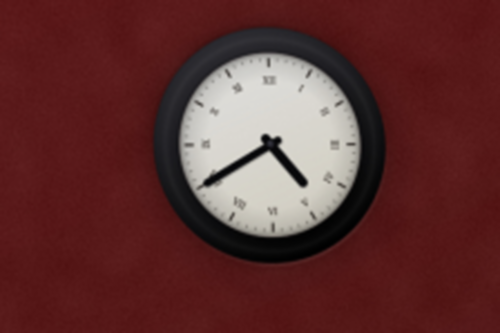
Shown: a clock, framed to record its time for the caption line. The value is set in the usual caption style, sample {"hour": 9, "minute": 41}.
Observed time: {"hour": 4, "minute": 40}
